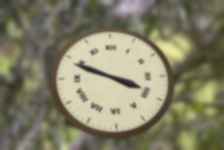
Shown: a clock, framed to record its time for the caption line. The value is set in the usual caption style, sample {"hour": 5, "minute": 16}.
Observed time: {"hour": 3, "minute": 49}
